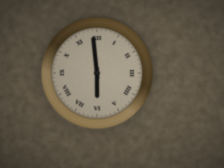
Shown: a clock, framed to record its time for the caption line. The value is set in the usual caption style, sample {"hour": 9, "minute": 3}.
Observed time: {"hour": 5, "minute": 59}
